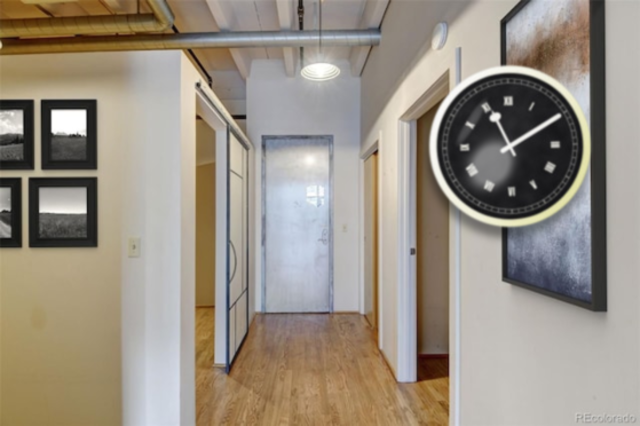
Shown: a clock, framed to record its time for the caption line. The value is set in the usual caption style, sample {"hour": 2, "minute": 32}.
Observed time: {"hour": 11, "minute": 10}
